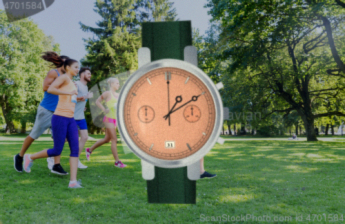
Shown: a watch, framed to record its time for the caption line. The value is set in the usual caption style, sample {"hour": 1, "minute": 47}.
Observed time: {"hour": 1, "minute": 10}
